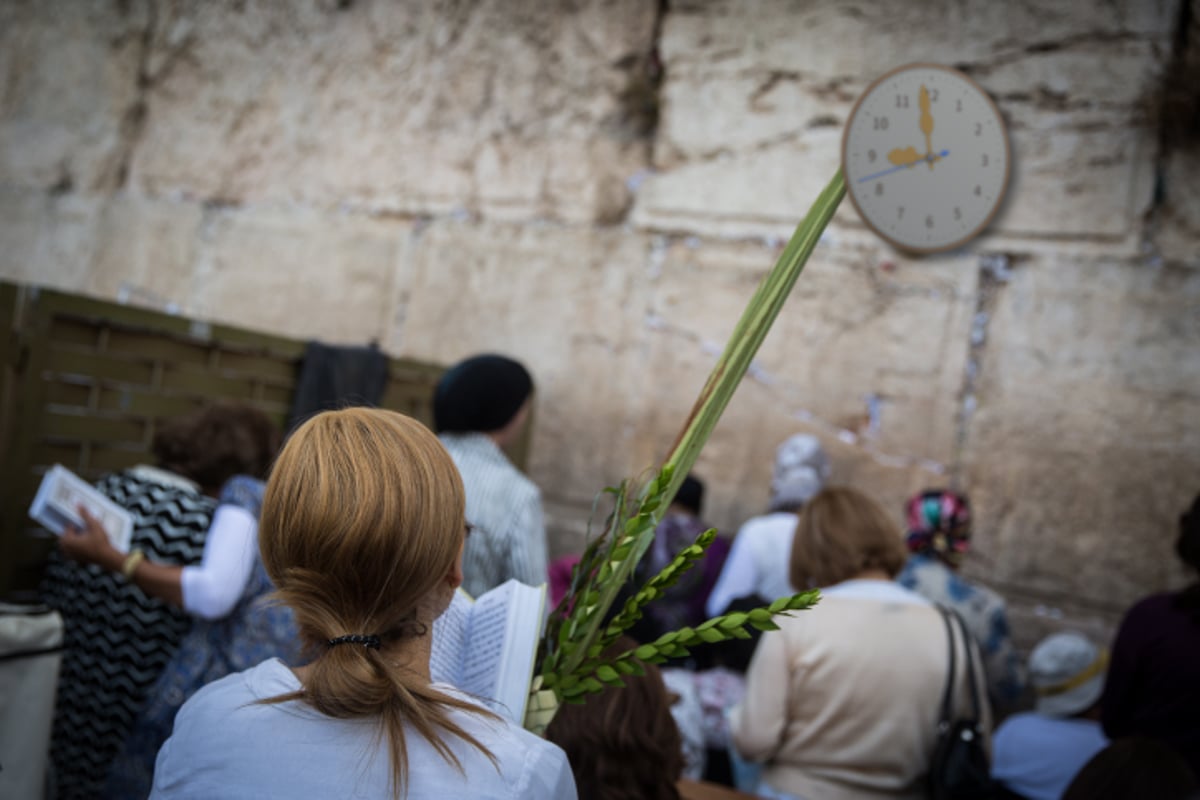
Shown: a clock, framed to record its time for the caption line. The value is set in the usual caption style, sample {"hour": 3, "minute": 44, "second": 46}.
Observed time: {"hour": 8, "minute": 58, "second": 42}
